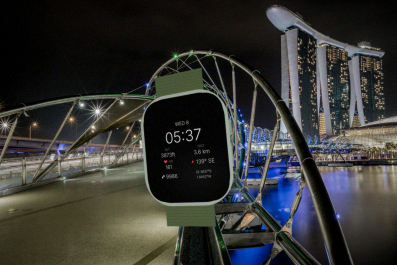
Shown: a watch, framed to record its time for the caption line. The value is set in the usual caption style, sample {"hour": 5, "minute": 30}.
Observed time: {"hour": 5, "minute": 37}
